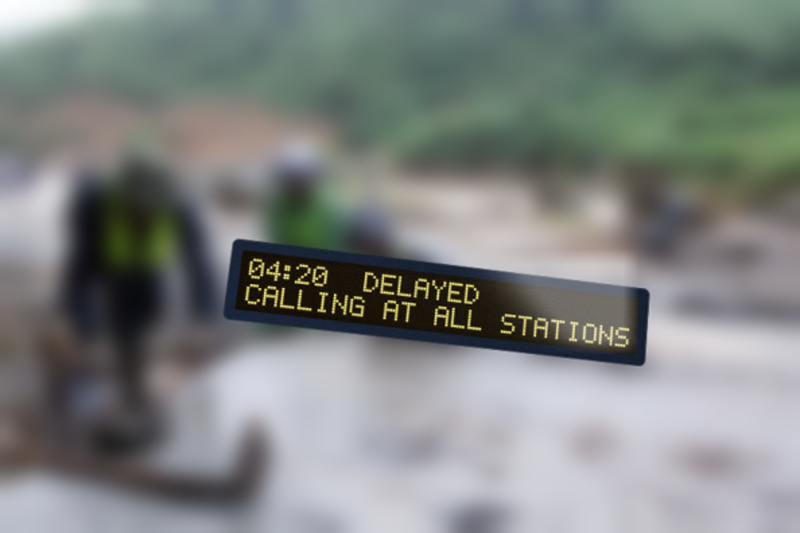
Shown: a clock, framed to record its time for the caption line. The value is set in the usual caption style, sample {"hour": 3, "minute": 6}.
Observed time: {"hour": 4, "minute": 20}
